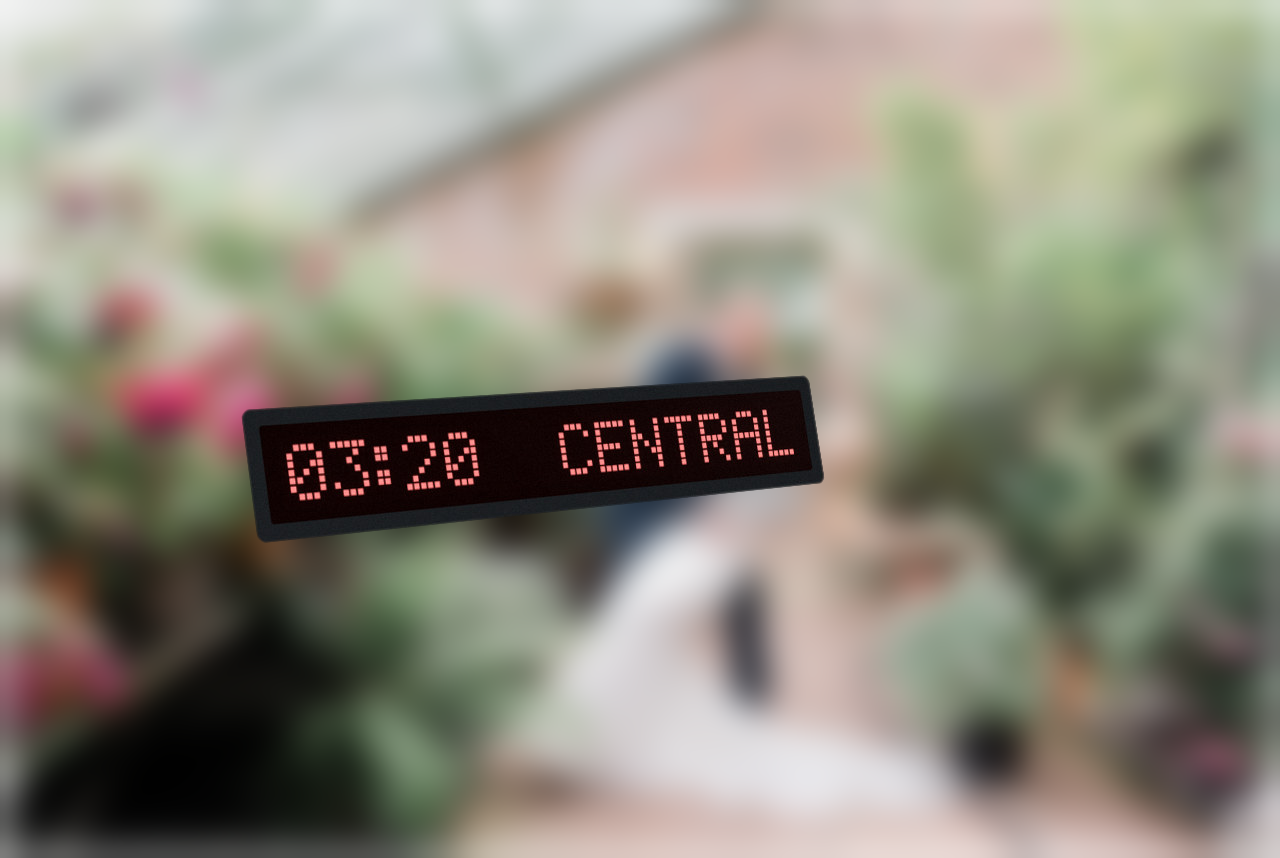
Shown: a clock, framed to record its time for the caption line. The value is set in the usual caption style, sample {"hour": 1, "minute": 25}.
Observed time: {"hour": 3, "minute": 20}
